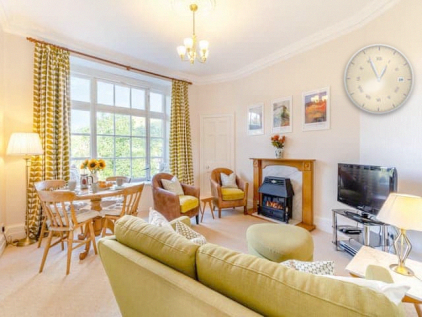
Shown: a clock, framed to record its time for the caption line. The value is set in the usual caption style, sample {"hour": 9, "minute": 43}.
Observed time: {"hour": 12, "minute": 56}
